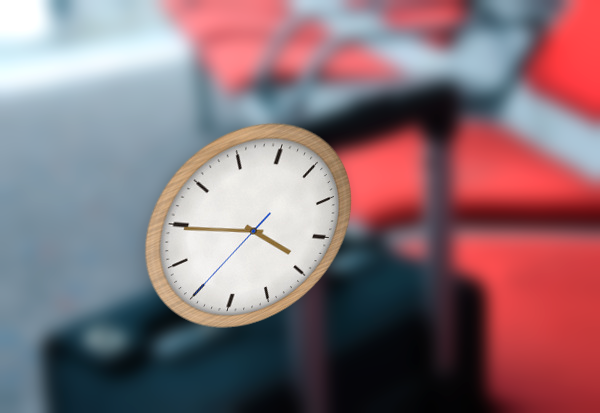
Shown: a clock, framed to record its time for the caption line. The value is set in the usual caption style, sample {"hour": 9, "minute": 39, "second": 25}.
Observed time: {"hour": 3, "minute": 44, "second": 35}
